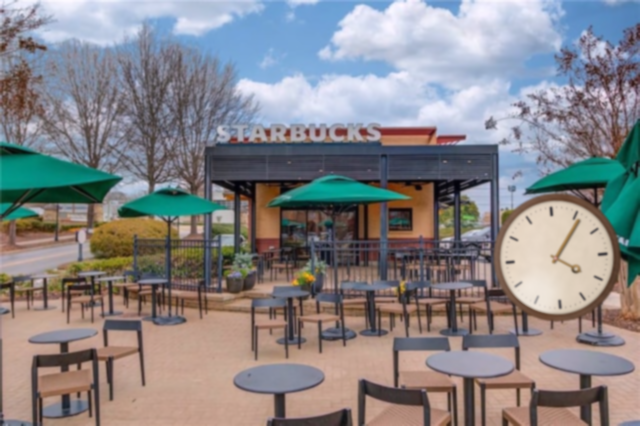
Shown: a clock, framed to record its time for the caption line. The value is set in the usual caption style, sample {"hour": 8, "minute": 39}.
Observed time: {"hour": 4, "minute": 6}
